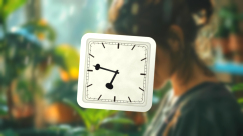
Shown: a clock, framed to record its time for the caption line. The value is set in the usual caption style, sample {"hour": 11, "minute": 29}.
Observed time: {"hour": 6, "minute": 47}
